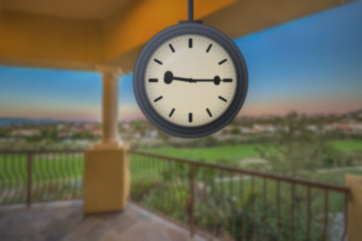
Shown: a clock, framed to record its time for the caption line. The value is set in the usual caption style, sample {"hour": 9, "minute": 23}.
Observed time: {"hour": 9, "minute": 15}
